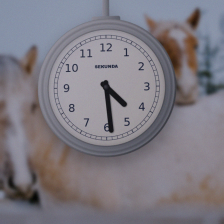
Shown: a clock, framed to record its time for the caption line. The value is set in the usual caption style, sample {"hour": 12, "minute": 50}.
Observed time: {"hour": 4, "minute": 29}
